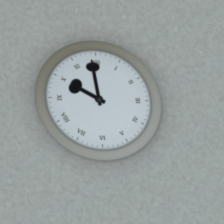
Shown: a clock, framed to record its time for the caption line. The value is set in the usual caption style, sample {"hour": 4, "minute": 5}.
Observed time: {"hour": 9, "minute": 59}
